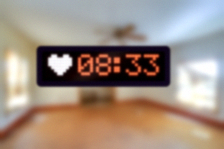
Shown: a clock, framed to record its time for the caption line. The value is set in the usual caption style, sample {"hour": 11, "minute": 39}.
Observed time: {"hour": 8, "minute": 33}
